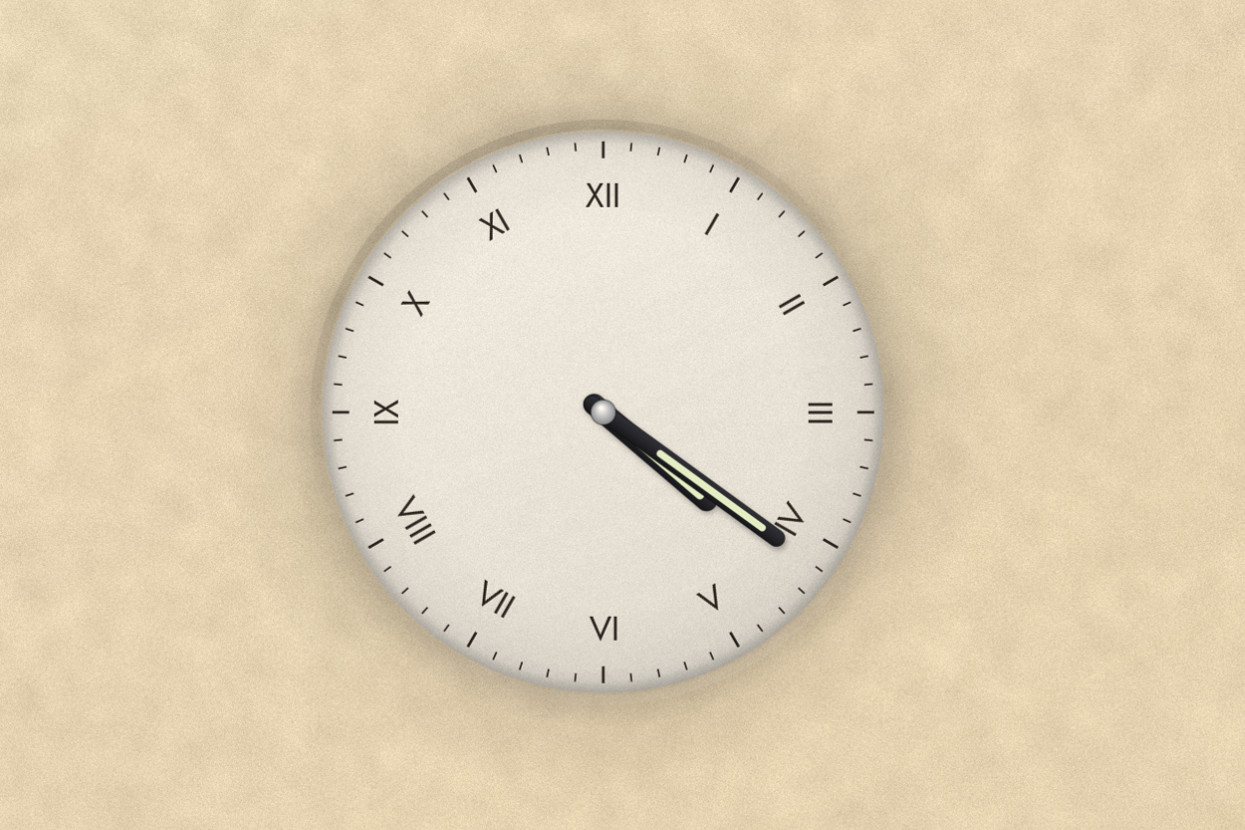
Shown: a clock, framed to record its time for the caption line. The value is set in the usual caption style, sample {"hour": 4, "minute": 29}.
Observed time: {"hour": 4, "minute": 21}
